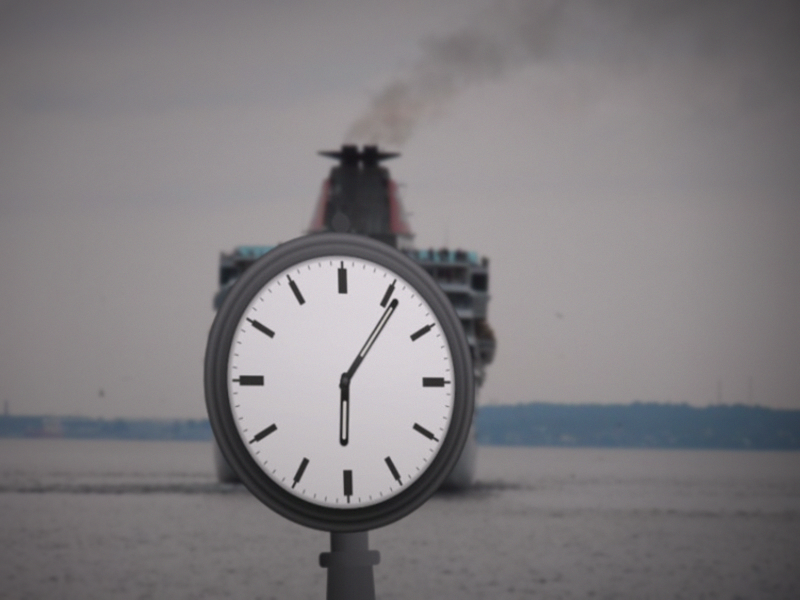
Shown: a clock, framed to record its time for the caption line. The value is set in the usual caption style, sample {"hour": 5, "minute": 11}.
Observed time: {"hour": 6, "minute": 6}
